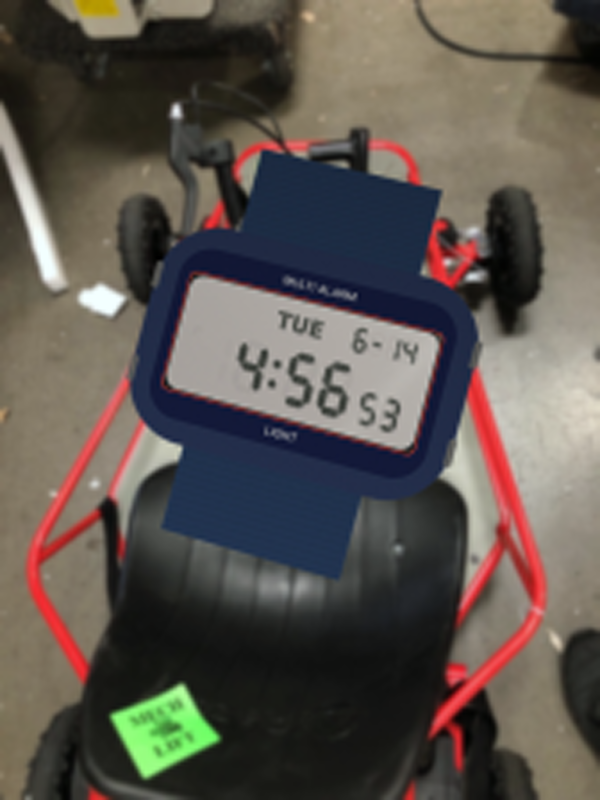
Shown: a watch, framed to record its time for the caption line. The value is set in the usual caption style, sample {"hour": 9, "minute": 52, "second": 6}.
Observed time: {"hour": 4, "minute": 56, "second": 53}
